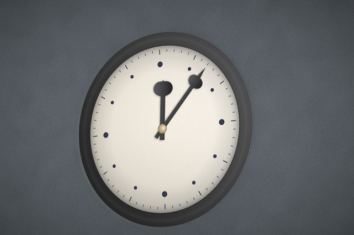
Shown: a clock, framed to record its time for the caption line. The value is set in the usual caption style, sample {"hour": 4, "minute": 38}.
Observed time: {"hour": 12, "minute": 7}
